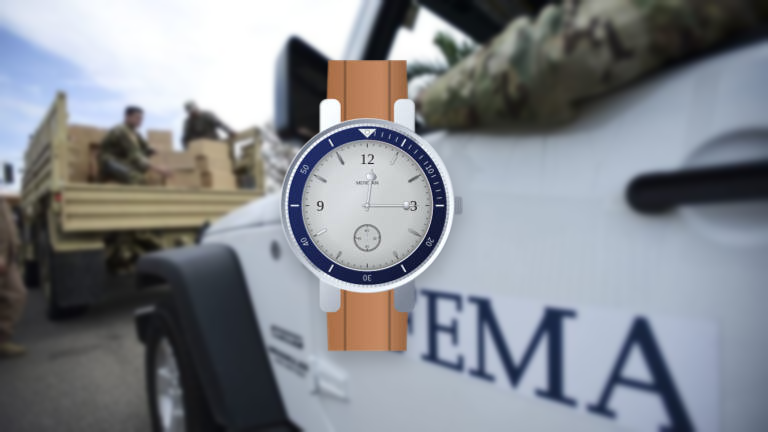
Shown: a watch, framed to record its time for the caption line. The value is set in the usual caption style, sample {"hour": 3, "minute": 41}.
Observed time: {"hour": 12, "minute": 15}
